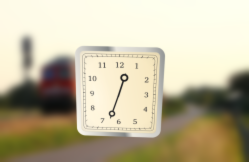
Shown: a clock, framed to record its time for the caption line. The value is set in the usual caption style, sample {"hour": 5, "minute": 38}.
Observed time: {"hour": 12, "minute": 33}
